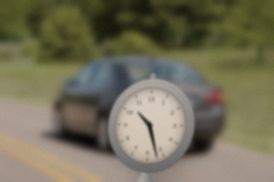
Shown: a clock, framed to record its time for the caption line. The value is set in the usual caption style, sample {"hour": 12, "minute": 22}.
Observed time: {"hour": 10, "minute": 27}
